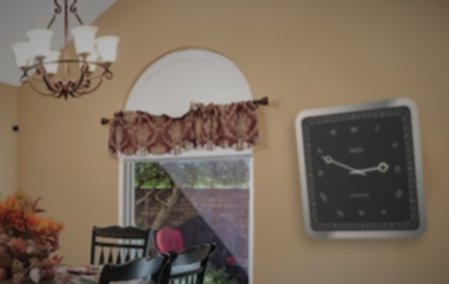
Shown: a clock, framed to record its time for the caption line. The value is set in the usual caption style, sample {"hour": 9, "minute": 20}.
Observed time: {"hour": 2, "minute": 49}
